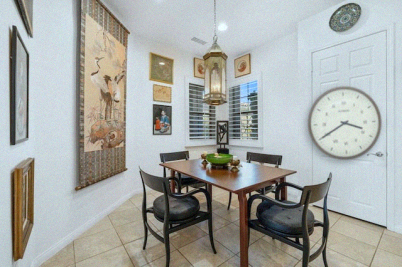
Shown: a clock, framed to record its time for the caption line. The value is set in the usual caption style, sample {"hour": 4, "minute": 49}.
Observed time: {"hour": 3, "minute": 40}
